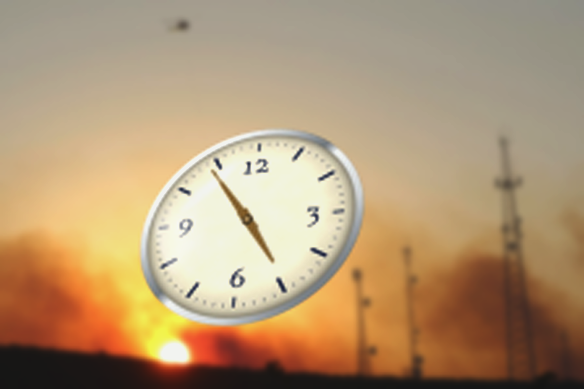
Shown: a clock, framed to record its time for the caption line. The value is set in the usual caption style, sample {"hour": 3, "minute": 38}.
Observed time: {"hour": 4, "minute": 54}
